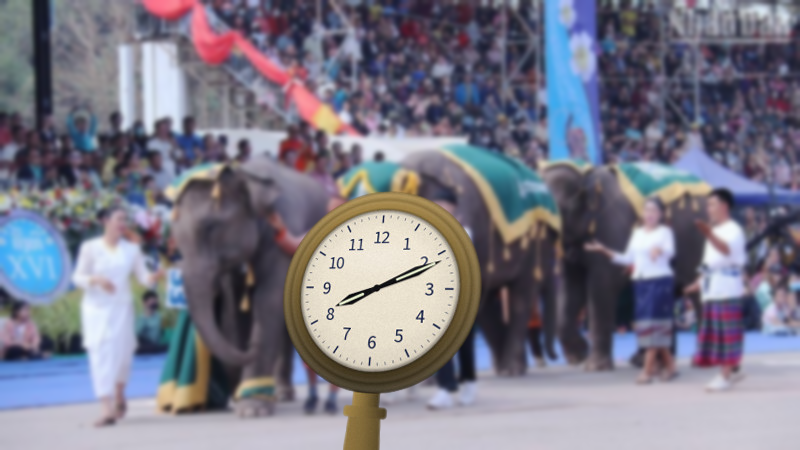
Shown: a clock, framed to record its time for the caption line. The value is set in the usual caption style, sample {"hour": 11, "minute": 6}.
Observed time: {"hour": 8, "minute": 11}
